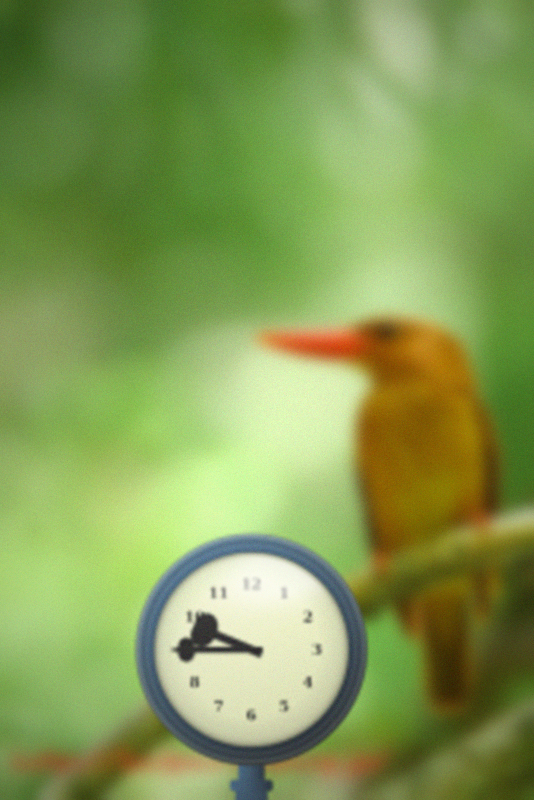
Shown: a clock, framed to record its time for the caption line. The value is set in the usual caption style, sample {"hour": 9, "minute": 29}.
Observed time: {"hour": 9, "minute": 45}
